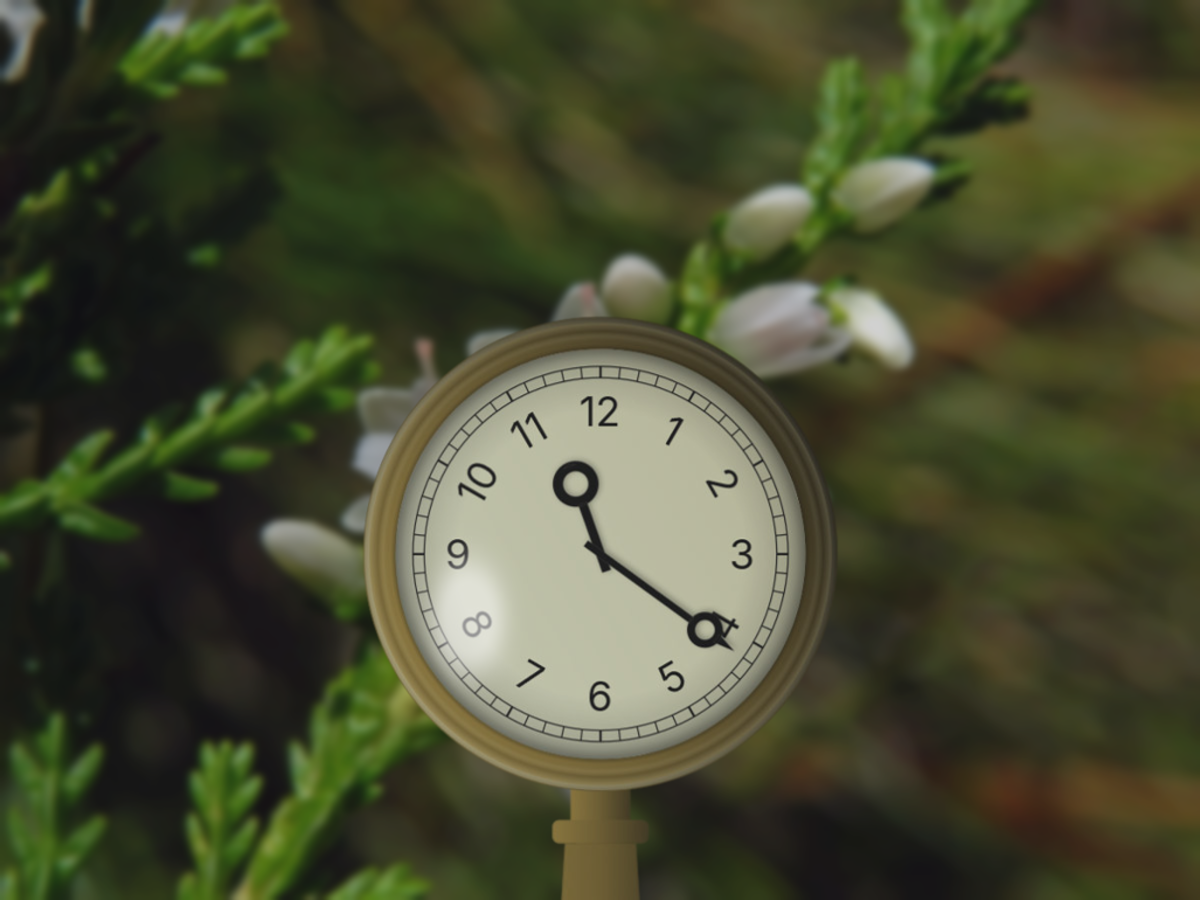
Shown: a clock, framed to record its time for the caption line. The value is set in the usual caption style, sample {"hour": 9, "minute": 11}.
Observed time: {"hour": 11, "minute": 21}
